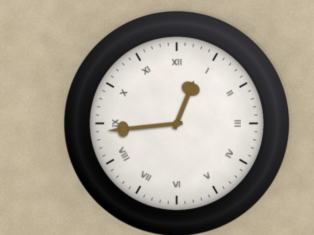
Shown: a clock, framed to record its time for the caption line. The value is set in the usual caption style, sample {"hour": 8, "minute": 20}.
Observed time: {"hour": 12, "minute": 44}
